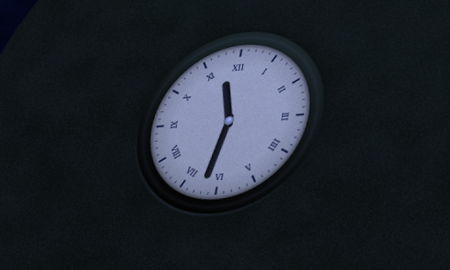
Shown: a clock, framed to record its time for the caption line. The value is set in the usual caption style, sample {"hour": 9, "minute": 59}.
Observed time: {"hour": 11, "minute": 32}
